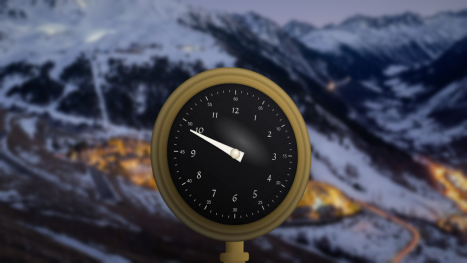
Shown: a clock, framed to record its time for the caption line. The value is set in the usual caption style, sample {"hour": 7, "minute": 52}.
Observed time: {"hour": 9, "minute": 49}
